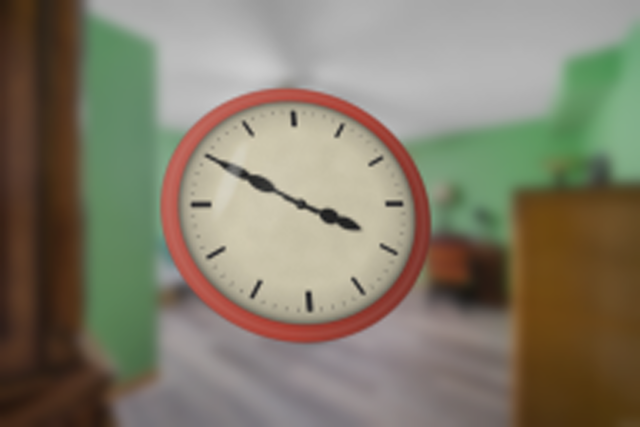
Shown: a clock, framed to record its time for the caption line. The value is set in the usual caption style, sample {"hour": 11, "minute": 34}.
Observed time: {"hour": 3, "minute": 50}
